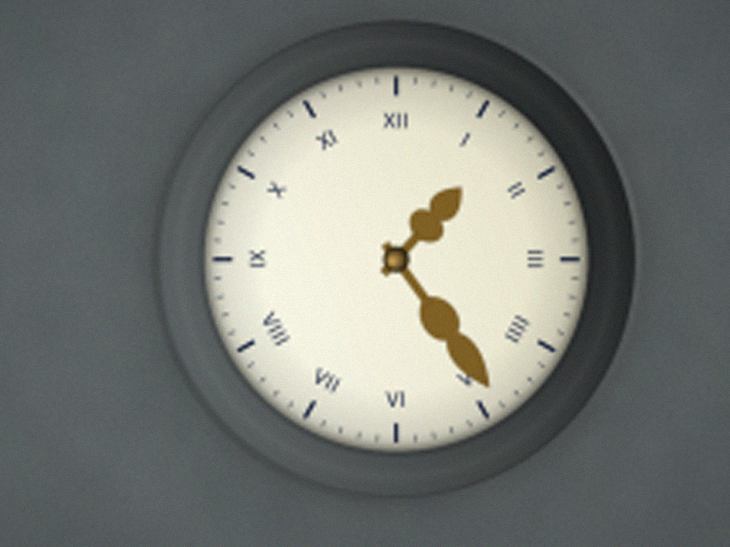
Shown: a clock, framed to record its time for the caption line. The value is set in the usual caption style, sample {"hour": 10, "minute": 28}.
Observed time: {"hour": 1, "minute": 24}
